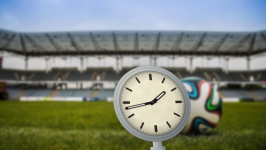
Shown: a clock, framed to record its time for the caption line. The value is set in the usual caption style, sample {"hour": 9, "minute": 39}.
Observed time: {"hour": 1, "minute": 43}
